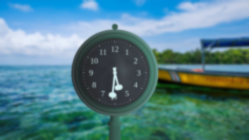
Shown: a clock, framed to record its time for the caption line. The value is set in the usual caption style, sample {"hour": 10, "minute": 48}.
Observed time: {"hour": 5, "minute": 31}
